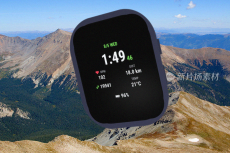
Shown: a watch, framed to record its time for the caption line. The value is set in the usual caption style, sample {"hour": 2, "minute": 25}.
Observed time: {"hour": 1, "minute": 49}
